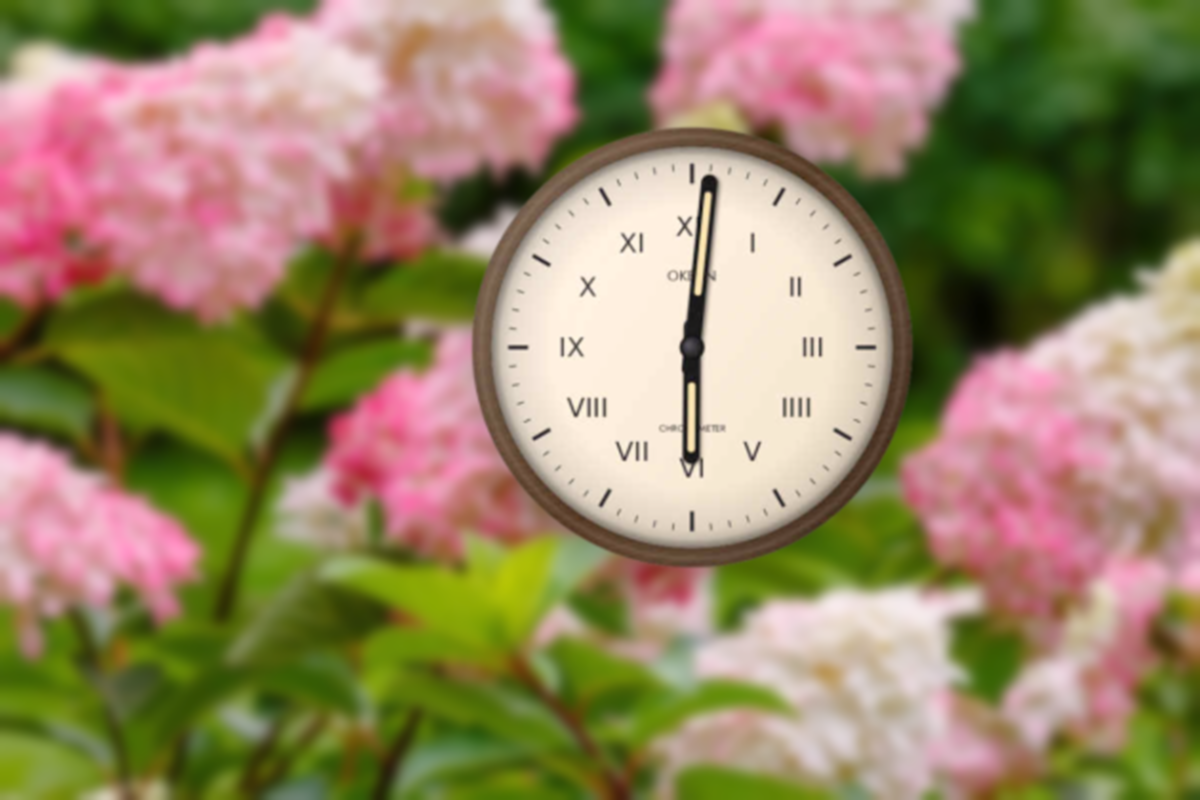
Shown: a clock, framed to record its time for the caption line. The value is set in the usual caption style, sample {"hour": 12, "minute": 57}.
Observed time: {"hour": 6, "minute": 1}
